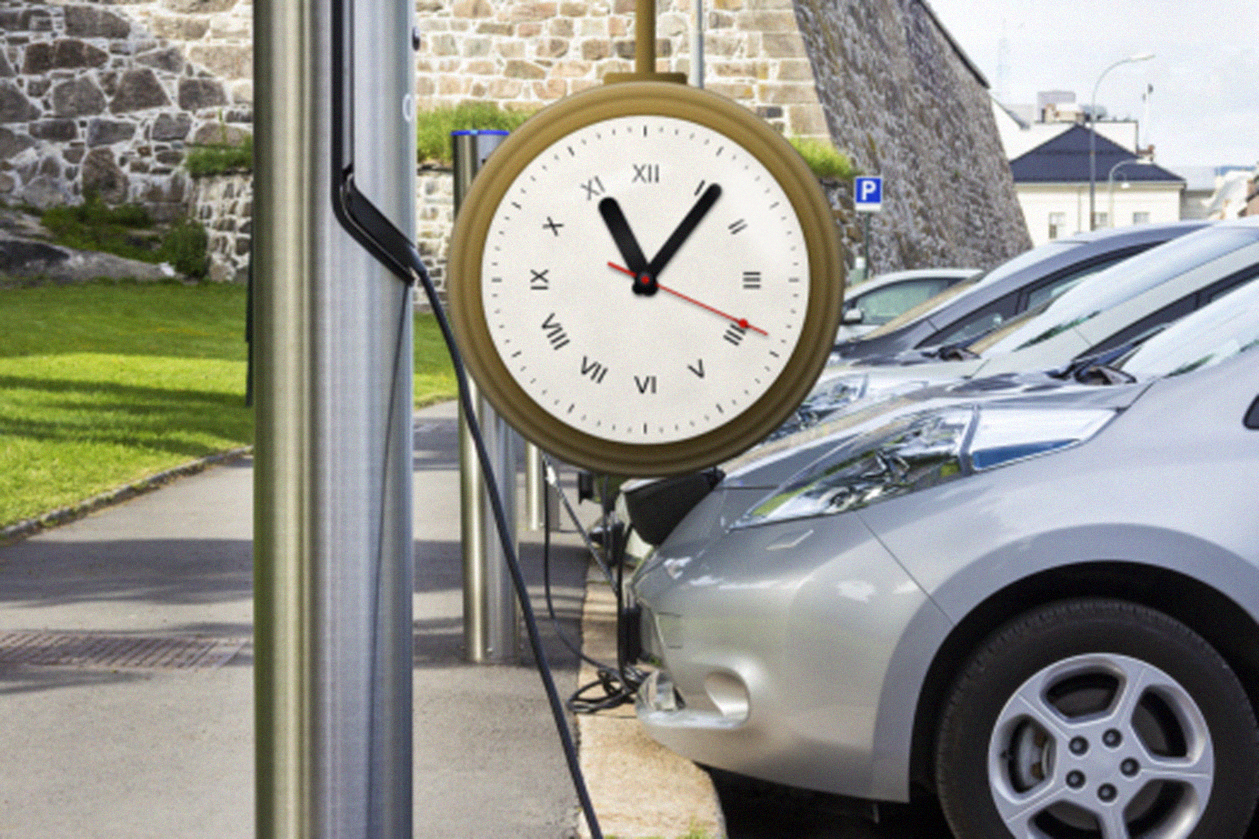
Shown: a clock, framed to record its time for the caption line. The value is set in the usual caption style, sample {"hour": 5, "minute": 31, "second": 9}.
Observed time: {"hour": 11, "minute": 6, "second": 19}
